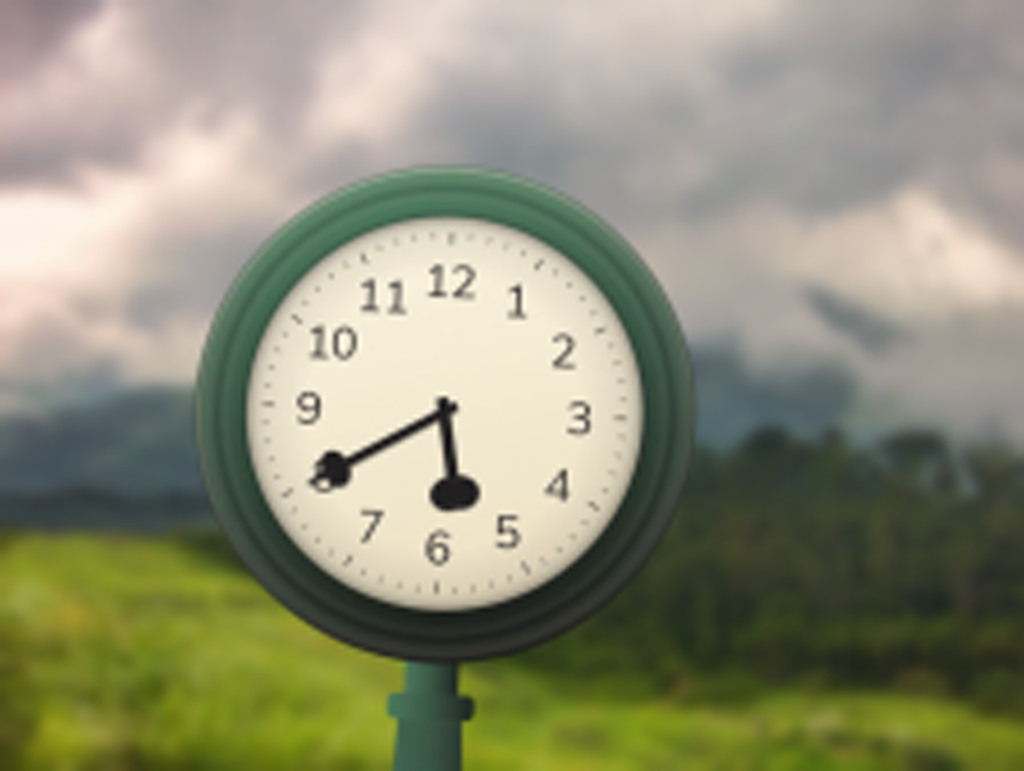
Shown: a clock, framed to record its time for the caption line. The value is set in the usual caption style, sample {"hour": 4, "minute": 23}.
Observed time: {"hour": 5, "minute": 40}
